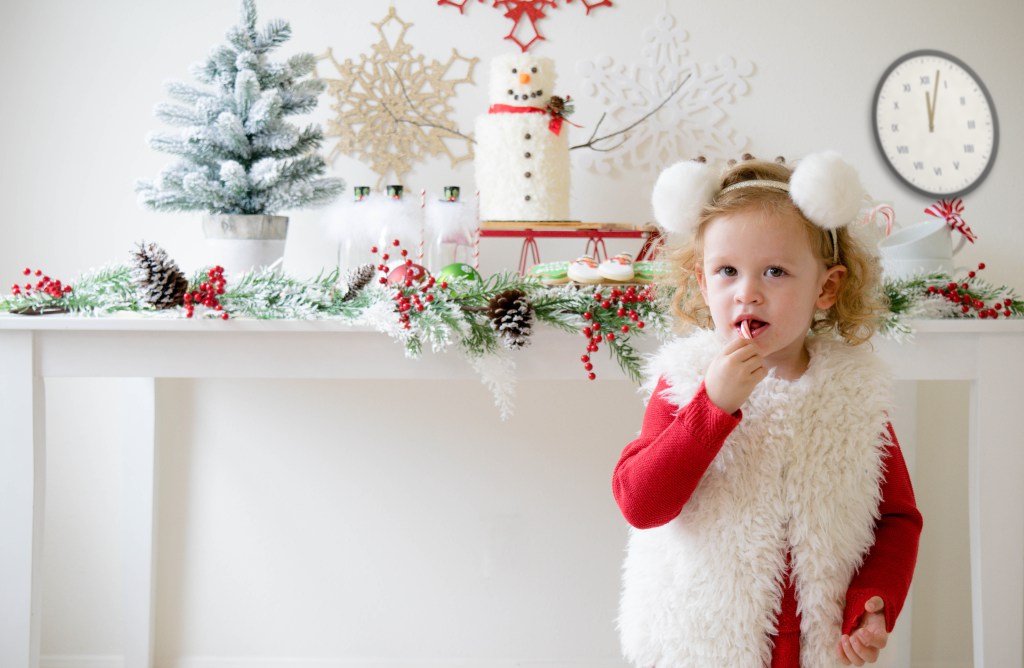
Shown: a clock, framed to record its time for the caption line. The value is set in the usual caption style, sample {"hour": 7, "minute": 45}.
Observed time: {"hour": 12, "minute": 3}
